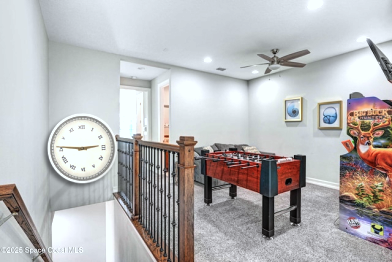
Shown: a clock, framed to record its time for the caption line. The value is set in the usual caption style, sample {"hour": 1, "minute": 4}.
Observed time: {"hour": 2, "minute": 46}
